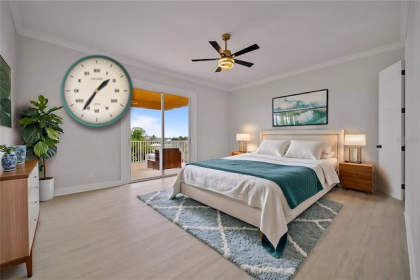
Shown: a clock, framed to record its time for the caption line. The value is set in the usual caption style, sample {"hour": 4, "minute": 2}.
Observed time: {"hour": 1, "minute": 36}
